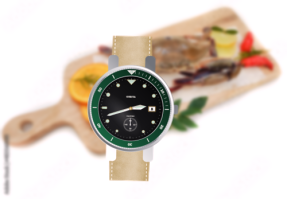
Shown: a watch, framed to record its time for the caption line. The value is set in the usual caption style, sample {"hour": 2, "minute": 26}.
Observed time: {"hour": 2, "minute": 42}
